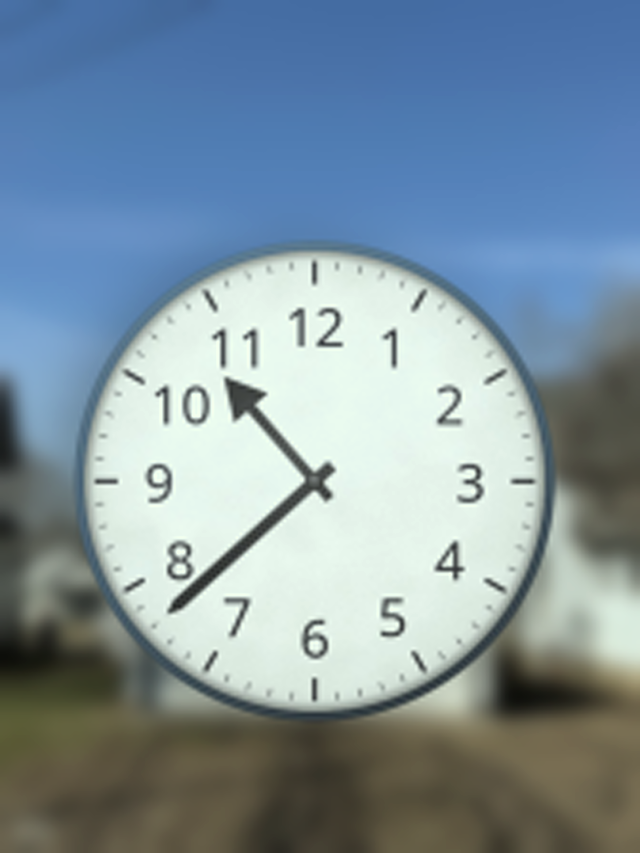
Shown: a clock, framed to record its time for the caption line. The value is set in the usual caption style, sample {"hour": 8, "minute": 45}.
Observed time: {"hour": 10, "minute": 38}
